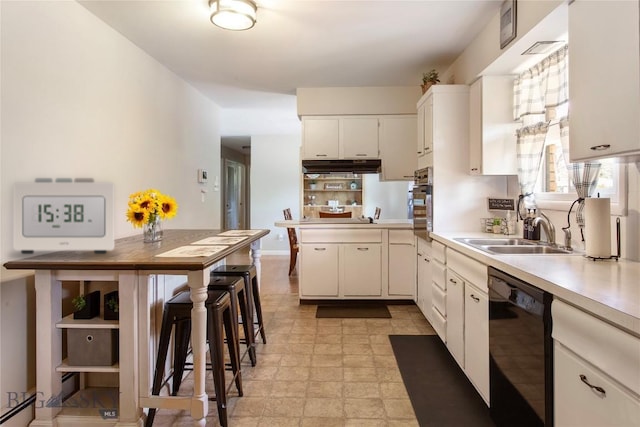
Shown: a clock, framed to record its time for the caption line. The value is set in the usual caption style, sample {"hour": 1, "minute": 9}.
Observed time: {"hour": 15, "minute": 38}
